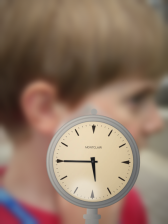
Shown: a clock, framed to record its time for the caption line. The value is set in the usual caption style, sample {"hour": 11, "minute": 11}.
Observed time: {"hour": 5, "minute": 45}
